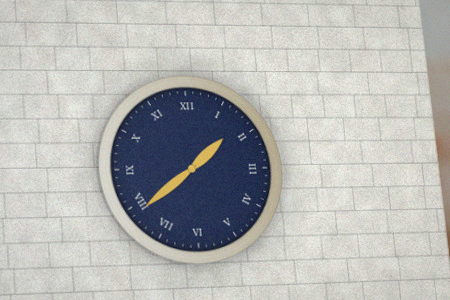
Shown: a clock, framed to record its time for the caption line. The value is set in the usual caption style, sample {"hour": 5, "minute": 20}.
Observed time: {"hour": 1, "minute": 39}
